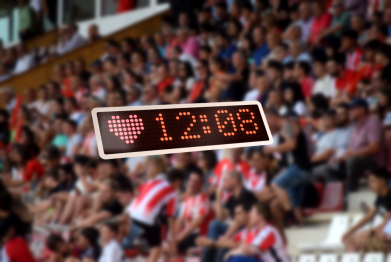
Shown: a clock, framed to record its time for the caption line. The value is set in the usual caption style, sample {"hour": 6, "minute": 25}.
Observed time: {"hour": 12, "minute": 8}
